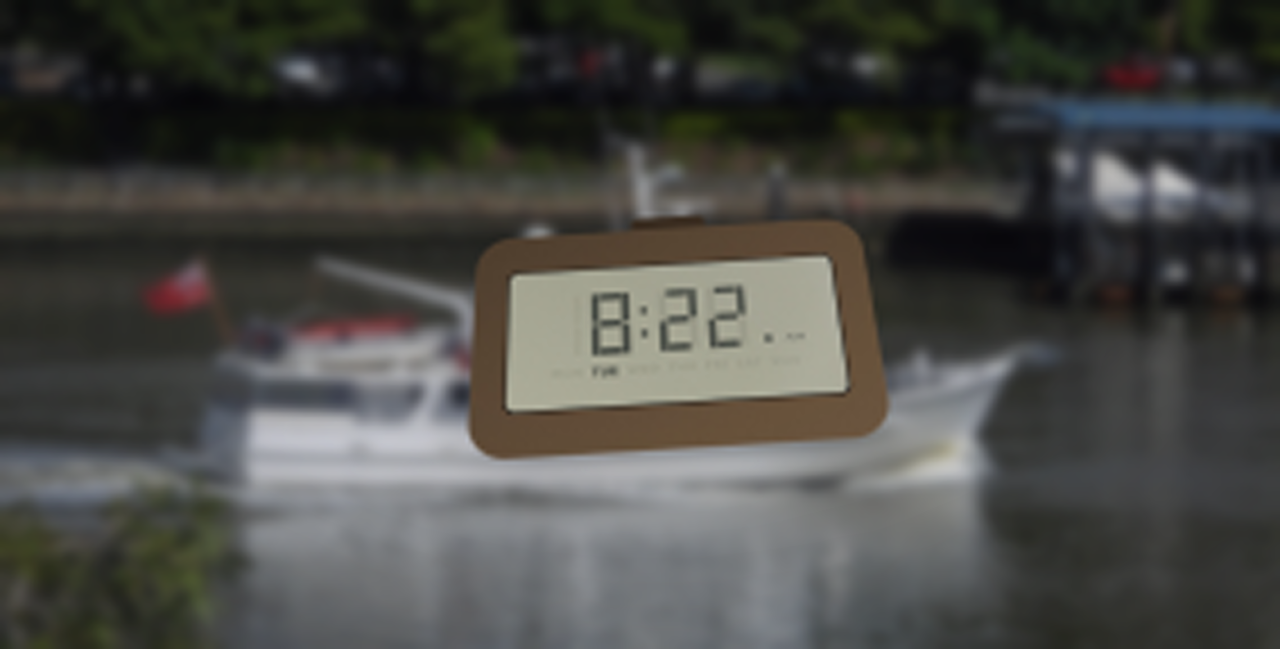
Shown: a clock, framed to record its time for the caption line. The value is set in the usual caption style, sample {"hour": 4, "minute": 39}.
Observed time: {"hour": 8, "minute": 22}
